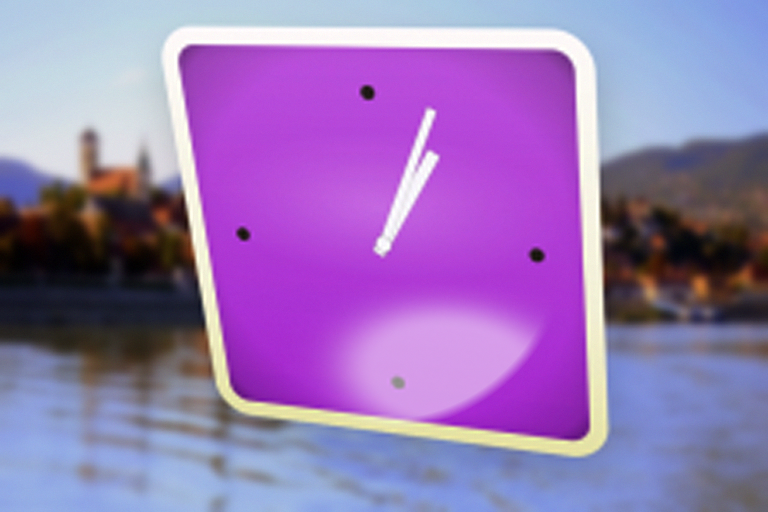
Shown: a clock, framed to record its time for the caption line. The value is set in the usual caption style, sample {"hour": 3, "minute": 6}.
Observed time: {"hour": 1, "minute": 4}
